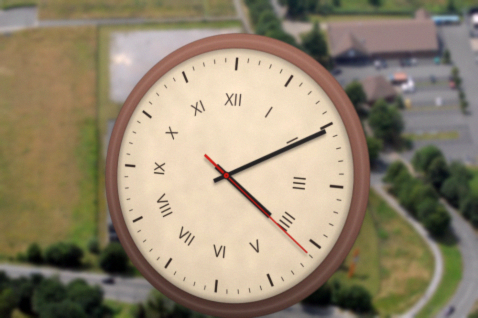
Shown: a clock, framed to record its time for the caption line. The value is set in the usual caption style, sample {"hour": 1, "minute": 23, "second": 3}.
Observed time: {"hour": 4, "minute": 10, "second": 21}
